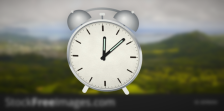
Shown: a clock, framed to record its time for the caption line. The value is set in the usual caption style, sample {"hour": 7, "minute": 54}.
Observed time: {"hour": 12, "minute": 8}
